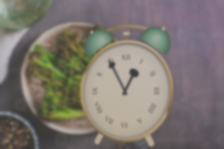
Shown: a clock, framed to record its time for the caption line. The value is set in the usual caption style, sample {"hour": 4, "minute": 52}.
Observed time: {"hour": 12, "minute": 55}
